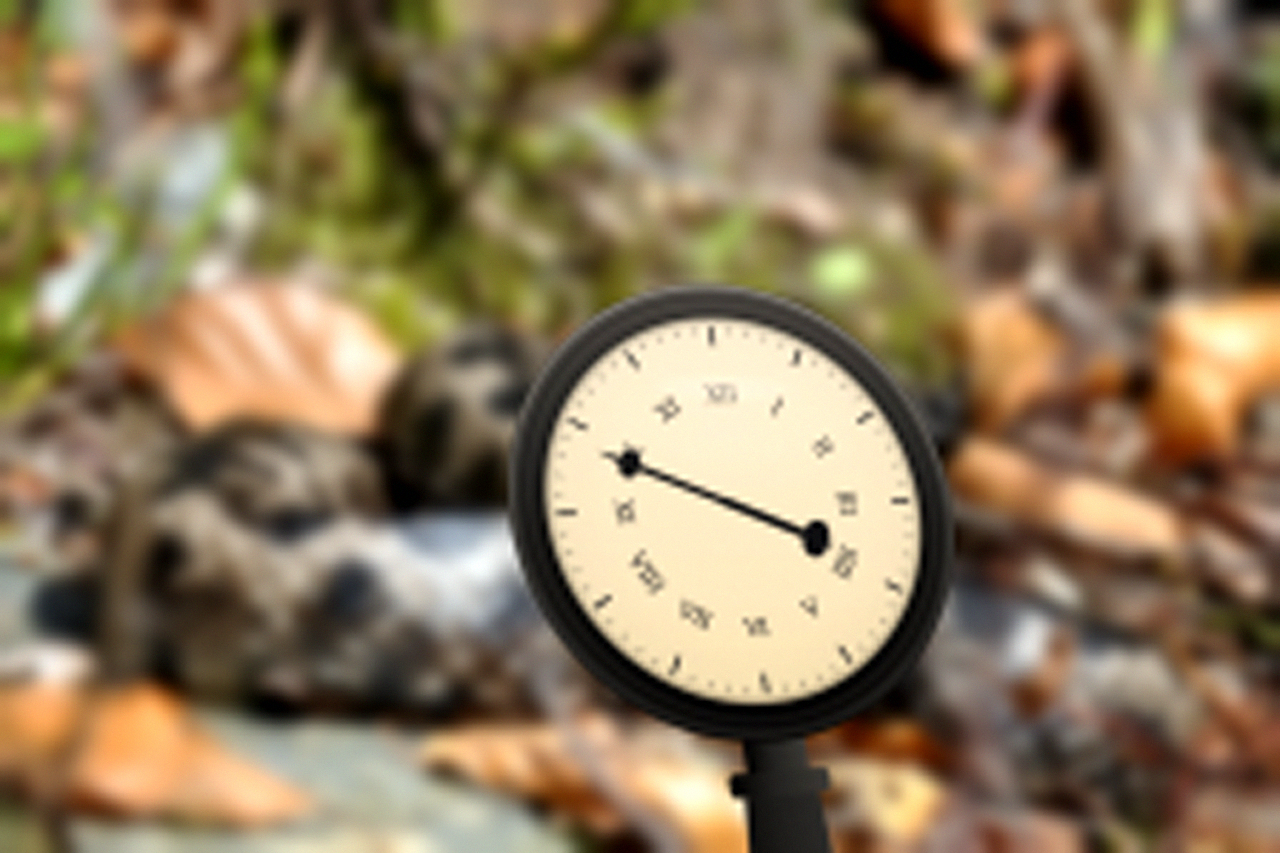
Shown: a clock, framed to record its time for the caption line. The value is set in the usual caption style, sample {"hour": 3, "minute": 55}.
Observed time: {"hour": 3, "minute": 49}
